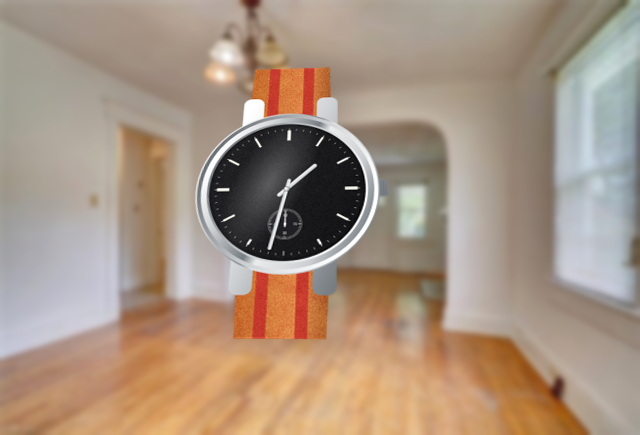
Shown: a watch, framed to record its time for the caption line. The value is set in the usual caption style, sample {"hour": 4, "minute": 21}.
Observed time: {"hour": 1, "minute": 32}
